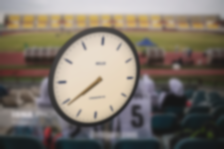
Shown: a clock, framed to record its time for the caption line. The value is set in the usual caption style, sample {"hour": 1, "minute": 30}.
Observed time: {"hour": 7, "minute": 39}
